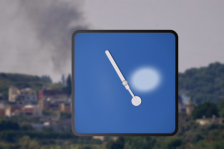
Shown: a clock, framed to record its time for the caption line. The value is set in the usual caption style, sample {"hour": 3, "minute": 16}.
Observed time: {"hour": 4, "minute": 55}
